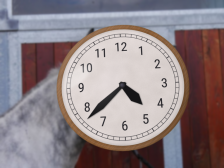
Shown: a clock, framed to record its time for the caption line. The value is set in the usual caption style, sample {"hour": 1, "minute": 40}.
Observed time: {"hour": 4, "minute": 38}
